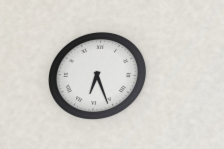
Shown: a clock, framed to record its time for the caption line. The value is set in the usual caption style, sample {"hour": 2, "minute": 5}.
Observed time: {"hour": 6, "minute": 26}
